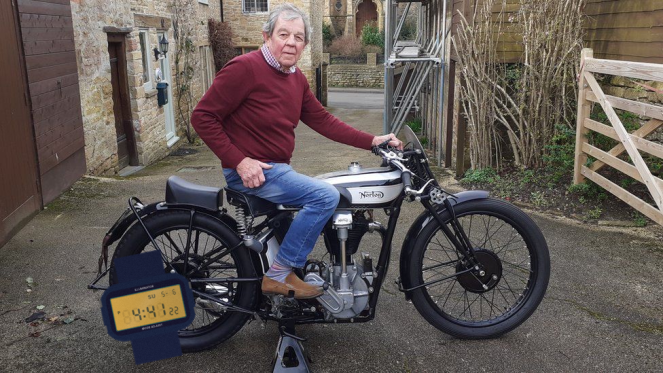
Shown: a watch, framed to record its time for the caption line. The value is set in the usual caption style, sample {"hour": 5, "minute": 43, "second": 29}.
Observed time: {"hour": 4, "minute": 41, "second": 22}
